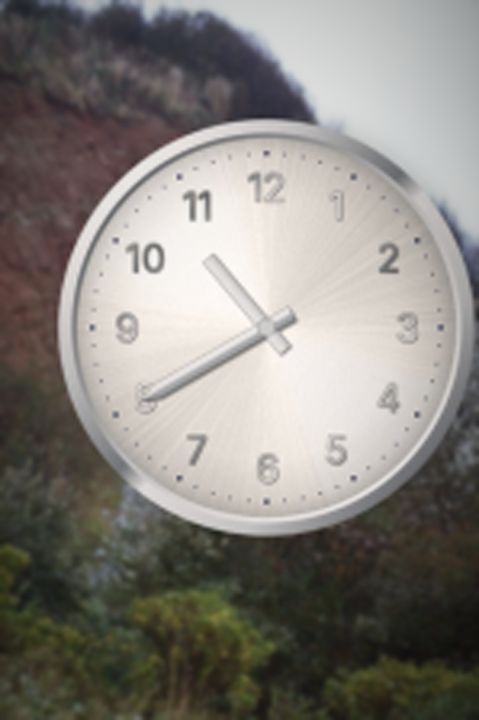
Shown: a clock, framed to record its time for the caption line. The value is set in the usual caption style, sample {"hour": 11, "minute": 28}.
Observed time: {"hour": 10, "minute": 40}
